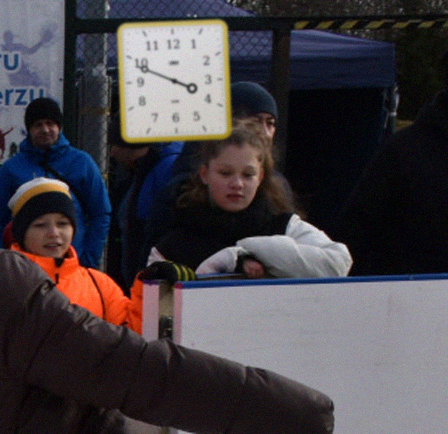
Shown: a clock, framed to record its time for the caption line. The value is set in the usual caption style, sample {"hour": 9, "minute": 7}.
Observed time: {"hour": 3, "minute": 49}
